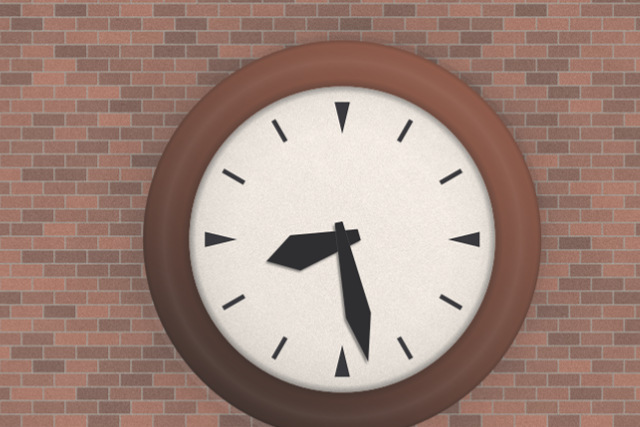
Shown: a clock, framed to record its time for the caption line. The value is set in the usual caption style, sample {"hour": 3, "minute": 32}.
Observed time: {"hour": 8, "minute": 28}
